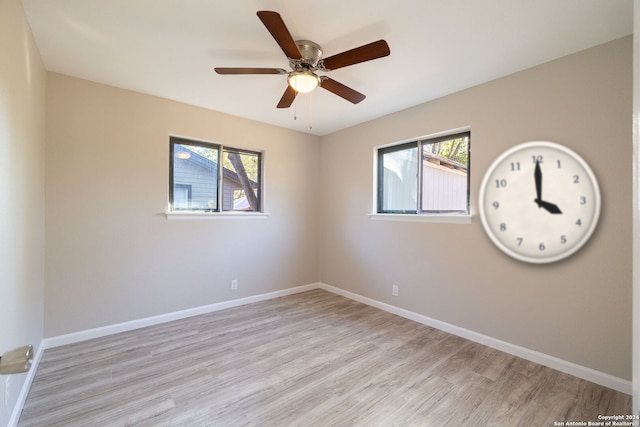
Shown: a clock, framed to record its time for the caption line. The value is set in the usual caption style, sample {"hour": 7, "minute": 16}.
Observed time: {"hour": 4, "minute": 0}
